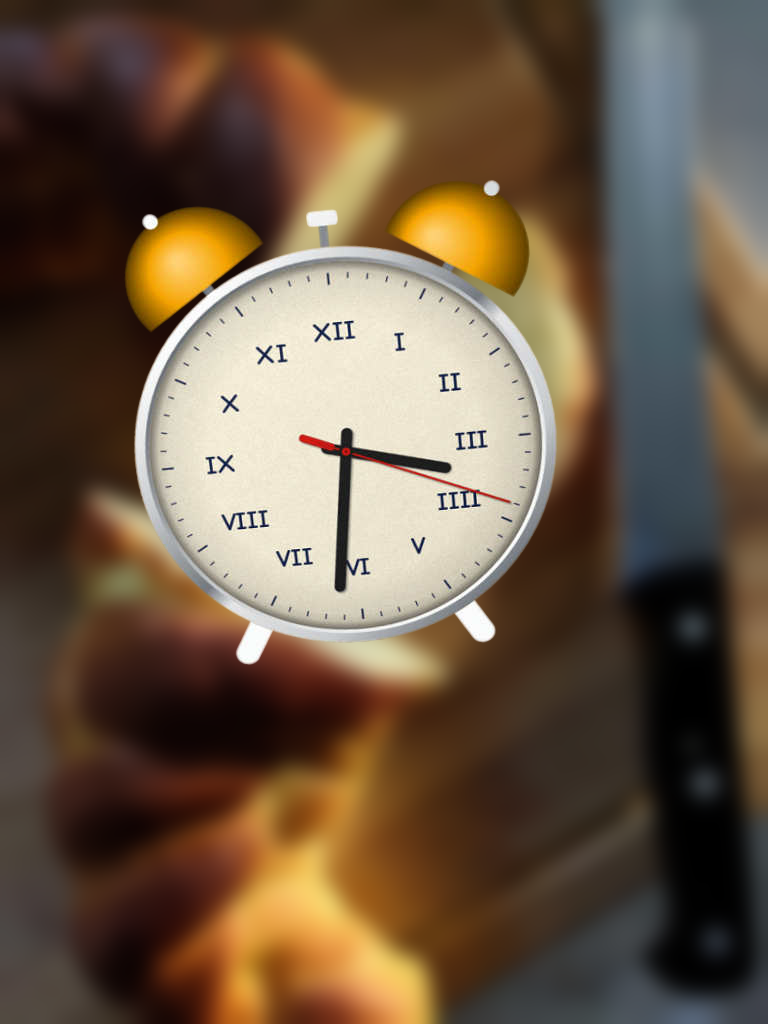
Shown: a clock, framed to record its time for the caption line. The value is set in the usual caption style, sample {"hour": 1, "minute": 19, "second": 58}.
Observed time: {"hour": 3, "minute": 31, "second": 19}
